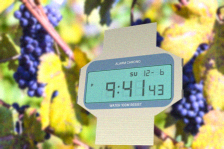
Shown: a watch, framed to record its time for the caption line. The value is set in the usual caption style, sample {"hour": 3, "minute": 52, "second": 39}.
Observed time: {"hour": 9, "minute": 41, "second": 43}
